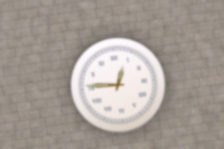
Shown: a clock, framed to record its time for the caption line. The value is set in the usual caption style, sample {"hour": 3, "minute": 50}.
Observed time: {"hour": 12, "minute": 46}
